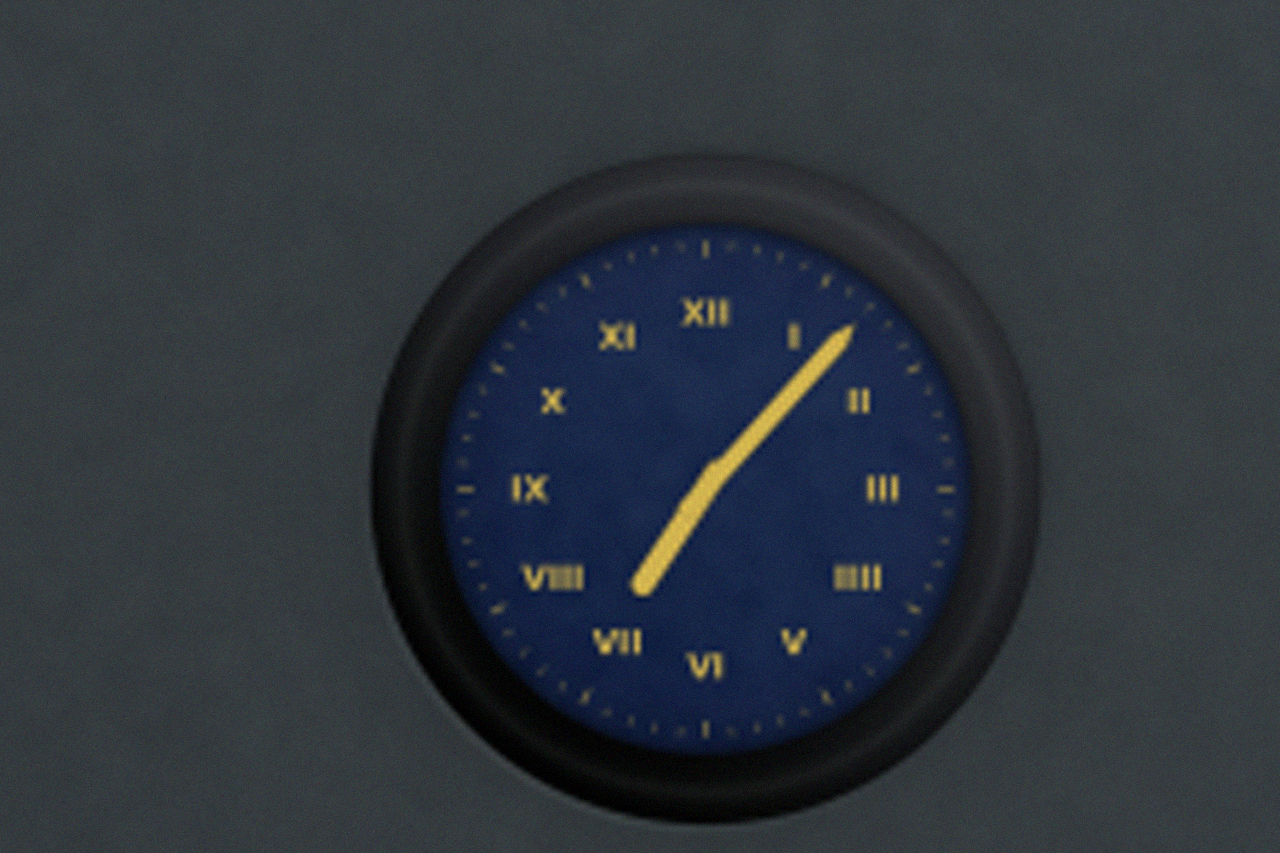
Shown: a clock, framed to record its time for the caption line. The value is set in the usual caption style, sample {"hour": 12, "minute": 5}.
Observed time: {"hour": 7, "minute": 7}
